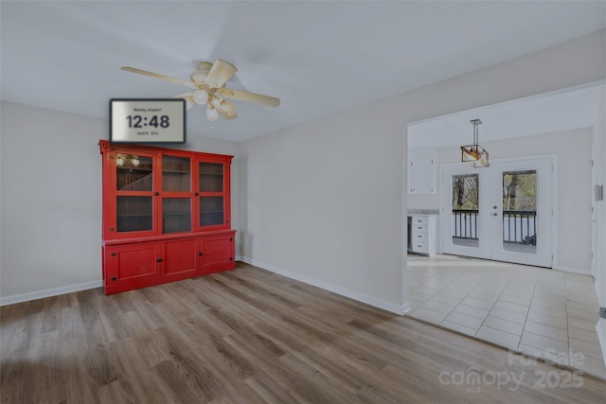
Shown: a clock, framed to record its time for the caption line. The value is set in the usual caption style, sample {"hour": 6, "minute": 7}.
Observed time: {"hour": 12, "minute": 48}
